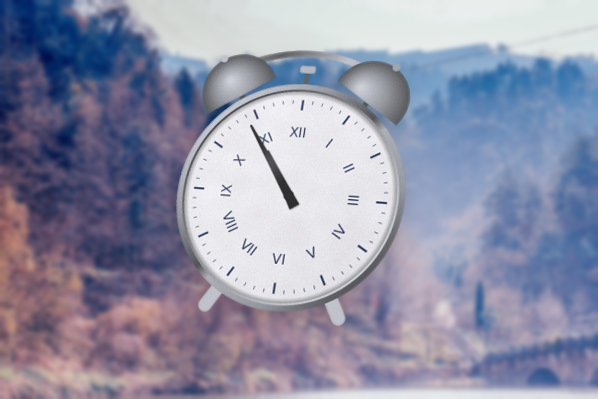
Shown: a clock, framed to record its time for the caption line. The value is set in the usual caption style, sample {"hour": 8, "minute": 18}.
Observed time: {"hour": 10, "minute": 54}
